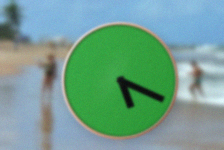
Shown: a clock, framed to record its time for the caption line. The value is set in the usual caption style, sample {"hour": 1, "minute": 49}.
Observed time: {"hour": 5, "minute": 19}
